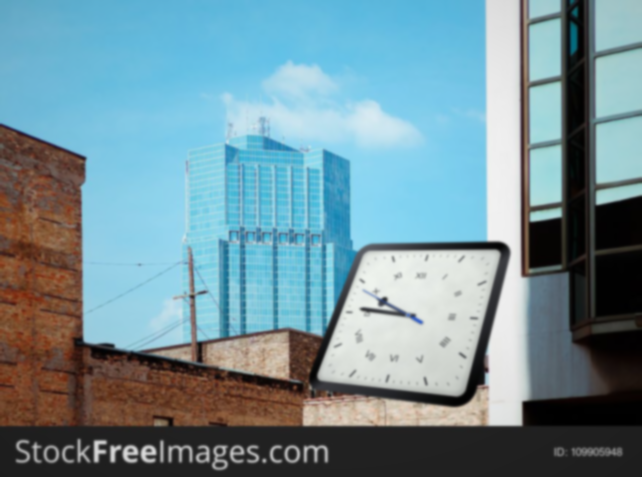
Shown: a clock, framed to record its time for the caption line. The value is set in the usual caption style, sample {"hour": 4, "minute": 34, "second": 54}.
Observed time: {"hour": 9, "minute": 45, "second": 49}
